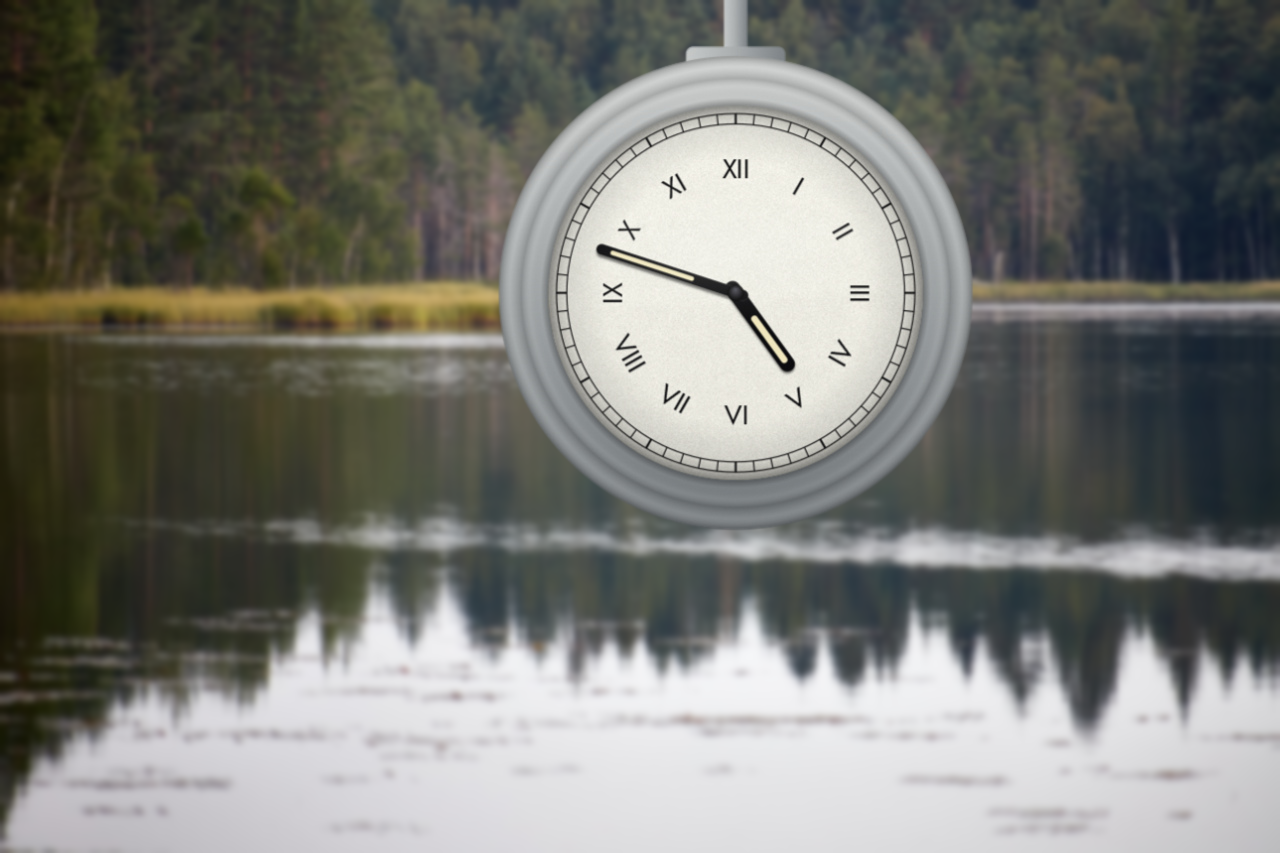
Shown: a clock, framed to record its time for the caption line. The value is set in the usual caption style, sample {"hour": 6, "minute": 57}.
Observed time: {"hour": 4, "minute": 48}
